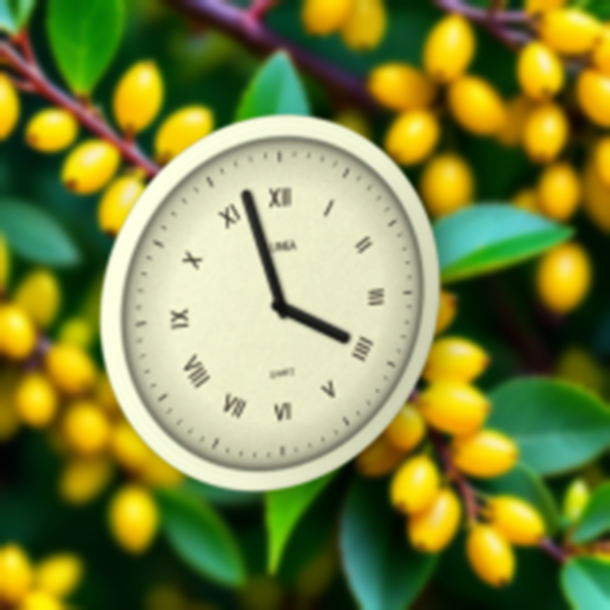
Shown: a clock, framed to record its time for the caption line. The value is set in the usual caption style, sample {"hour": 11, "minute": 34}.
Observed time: {"hour": 3, "minute": 57}
